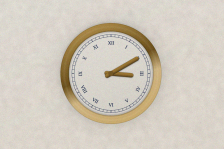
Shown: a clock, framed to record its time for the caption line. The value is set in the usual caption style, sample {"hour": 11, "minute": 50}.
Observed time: {"hour": 3, "minute": 10}
